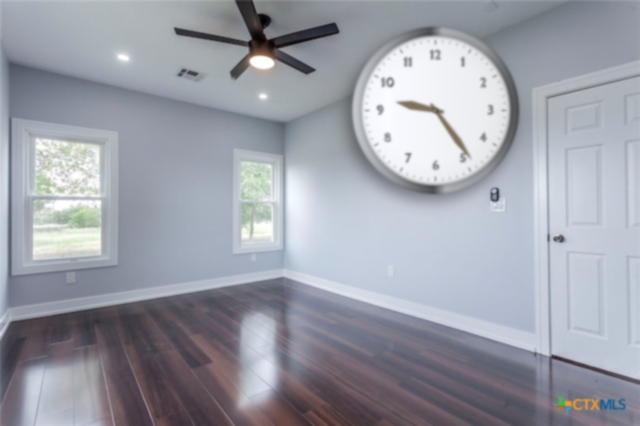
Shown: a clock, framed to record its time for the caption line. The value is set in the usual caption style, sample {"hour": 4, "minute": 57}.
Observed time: {"hour": 9, "minute": 24}
